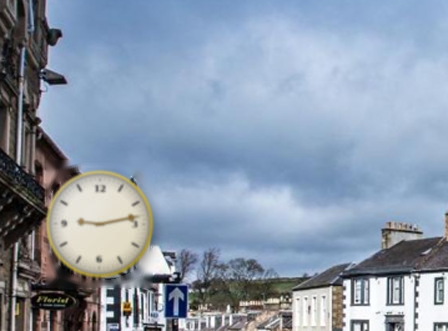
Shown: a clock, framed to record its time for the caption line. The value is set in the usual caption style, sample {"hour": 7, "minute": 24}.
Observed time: {"hour": 9, "minute": 13}
